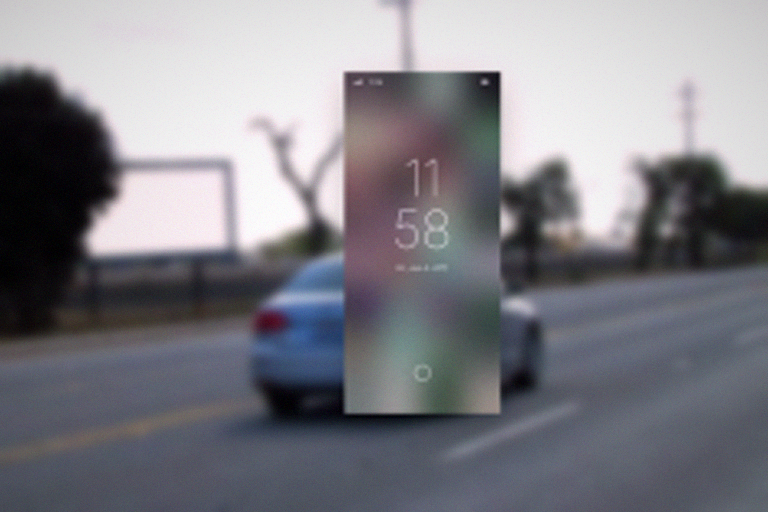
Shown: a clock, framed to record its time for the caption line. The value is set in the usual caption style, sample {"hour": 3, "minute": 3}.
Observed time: {"hour": 11, "minute": 58}
